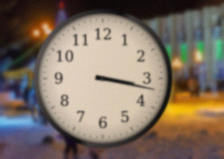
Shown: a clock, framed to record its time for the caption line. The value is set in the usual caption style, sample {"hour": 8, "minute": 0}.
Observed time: {"hour": 3, "minute": 17}
